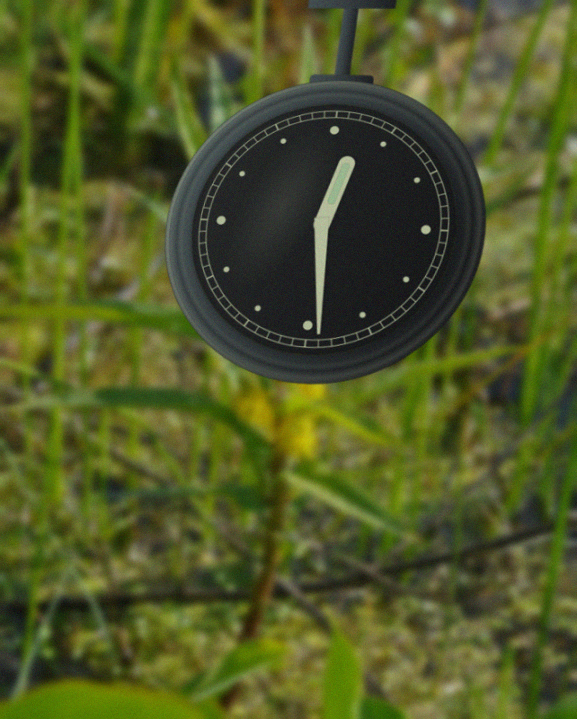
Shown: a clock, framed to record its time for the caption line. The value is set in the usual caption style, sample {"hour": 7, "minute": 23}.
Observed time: {"hour": 12, "minute": 29}
